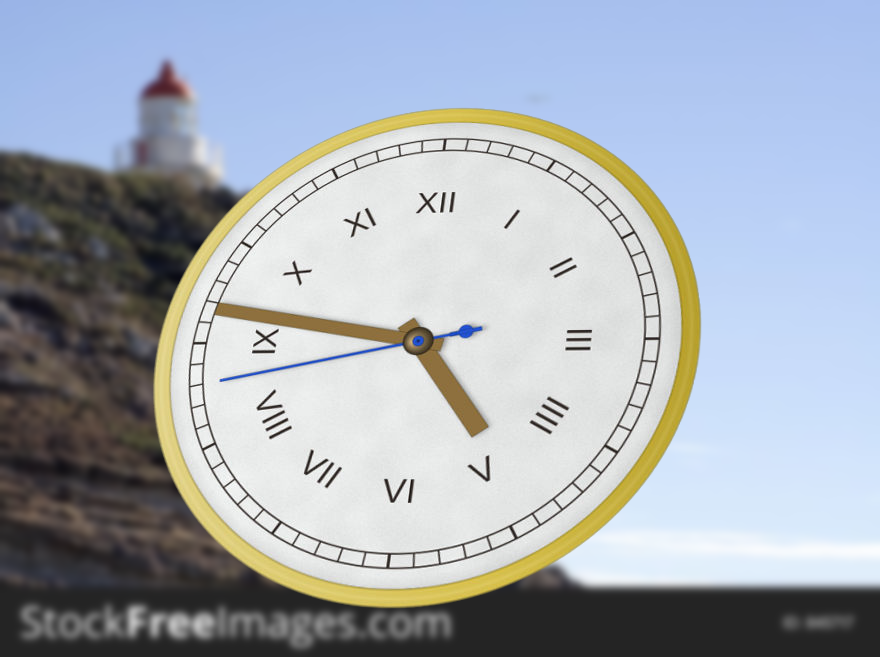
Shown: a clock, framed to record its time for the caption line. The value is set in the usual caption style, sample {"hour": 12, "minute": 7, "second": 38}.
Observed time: {"hour": 4, "minute": 46, "second": 43}
